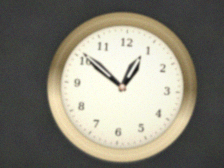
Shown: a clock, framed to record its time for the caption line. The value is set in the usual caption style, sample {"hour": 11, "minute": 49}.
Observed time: {"hour": 12, "minute": 51}
